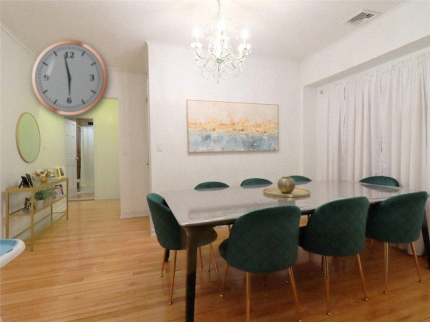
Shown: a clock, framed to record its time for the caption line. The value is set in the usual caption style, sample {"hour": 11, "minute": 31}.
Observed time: {"hour": 5, "minute": 58}
